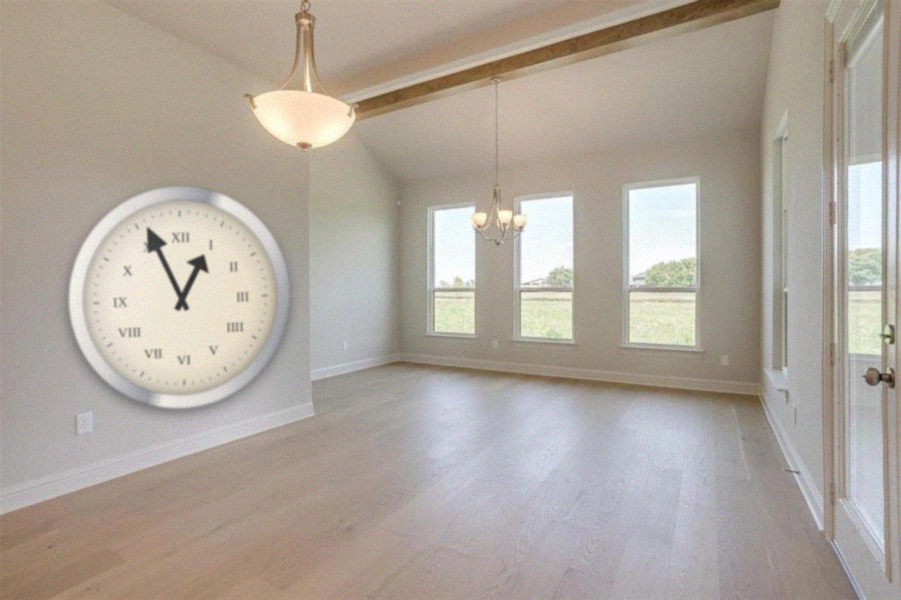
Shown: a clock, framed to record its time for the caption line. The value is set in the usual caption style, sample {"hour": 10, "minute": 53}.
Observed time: {"hour": 12, "minute": 56}
